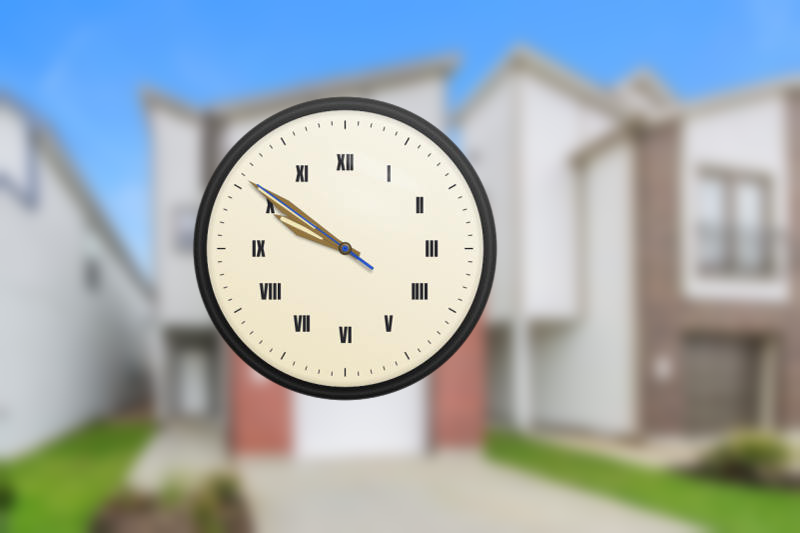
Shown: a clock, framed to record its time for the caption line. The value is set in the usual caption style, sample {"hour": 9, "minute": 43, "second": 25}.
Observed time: {"hour": 9, "minute": 50, "second": 51}
